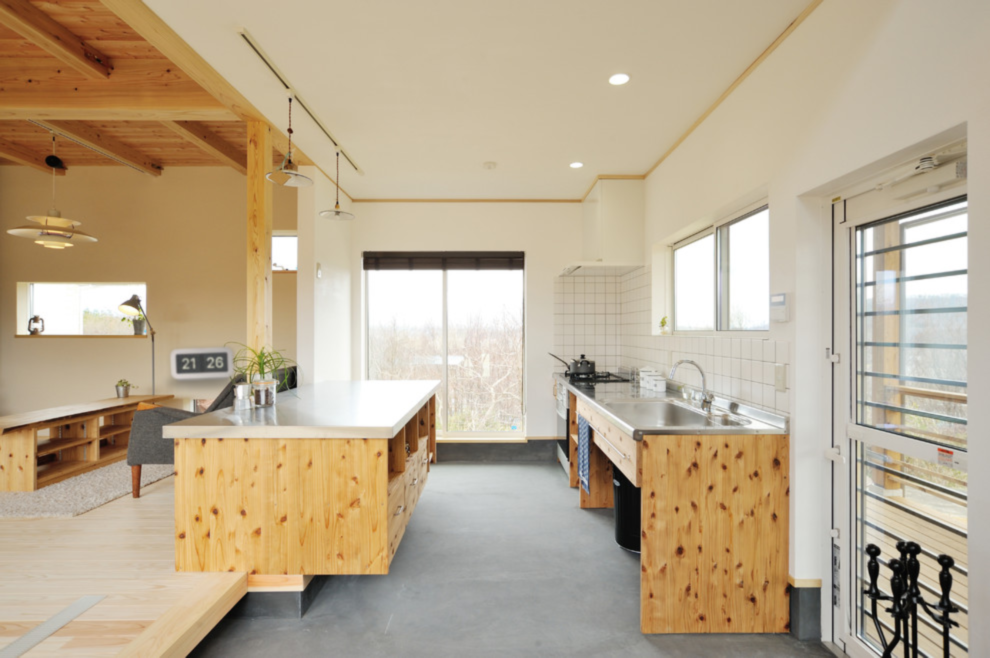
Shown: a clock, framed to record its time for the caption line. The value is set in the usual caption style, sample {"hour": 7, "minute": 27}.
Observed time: {"hour": 21, "minute": 26}
